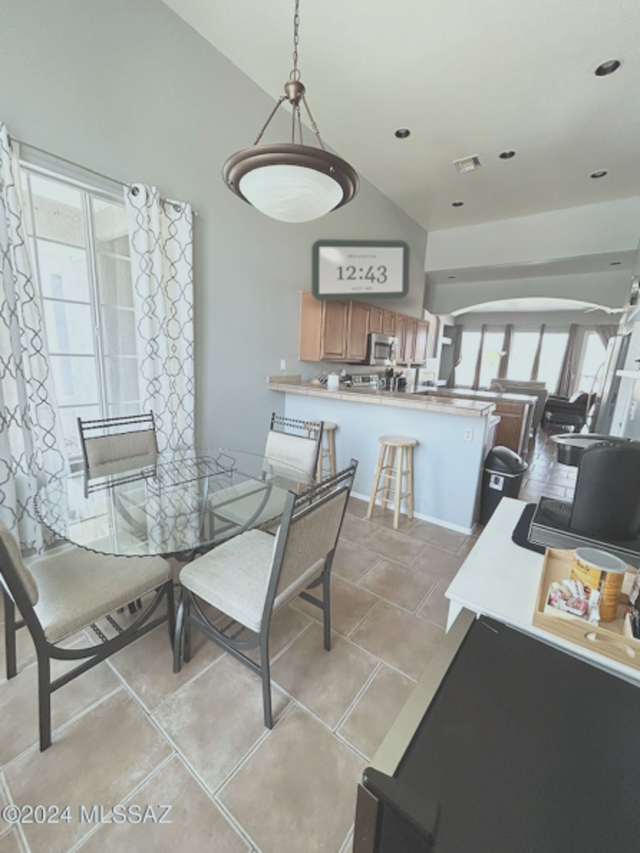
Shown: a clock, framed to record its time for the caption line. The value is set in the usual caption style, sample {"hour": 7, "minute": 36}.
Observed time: {"hour": 12, "minute": 43}
